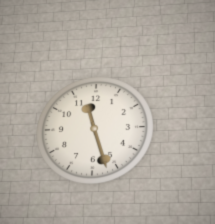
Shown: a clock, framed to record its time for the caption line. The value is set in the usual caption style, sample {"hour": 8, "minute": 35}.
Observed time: {"hour": 11, "minute": 27}
